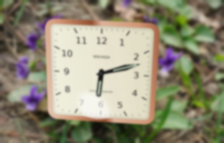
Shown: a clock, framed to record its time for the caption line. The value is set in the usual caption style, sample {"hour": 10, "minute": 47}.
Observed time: {"hour": 6, "minute": 12}
